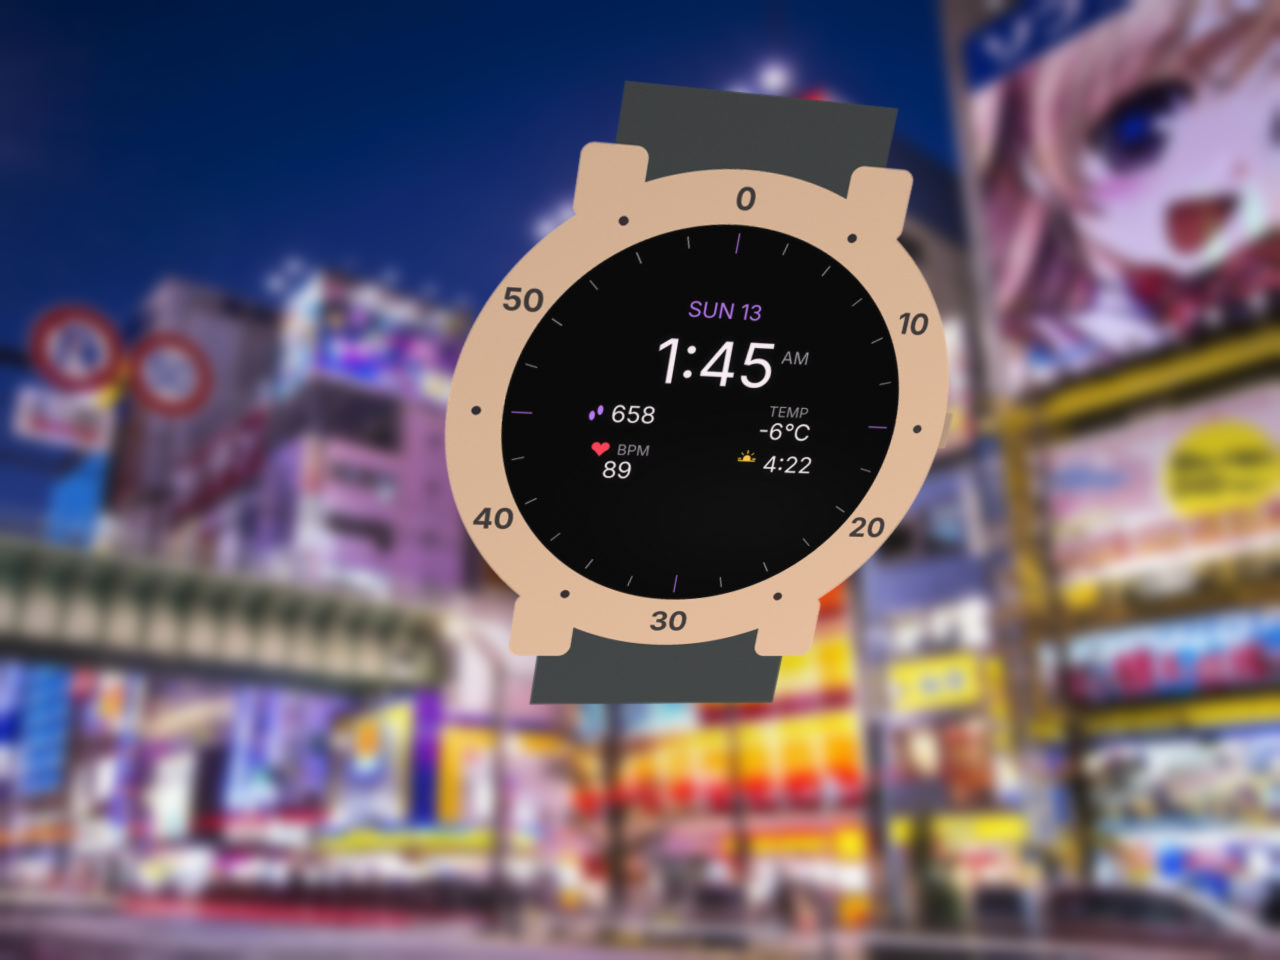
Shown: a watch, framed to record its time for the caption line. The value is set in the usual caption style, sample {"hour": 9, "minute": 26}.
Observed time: {"hour": 1, "minute": 45}
